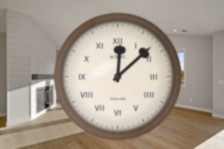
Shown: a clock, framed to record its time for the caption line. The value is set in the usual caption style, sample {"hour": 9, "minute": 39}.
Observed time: {"hour": 12, "minute": 8}
